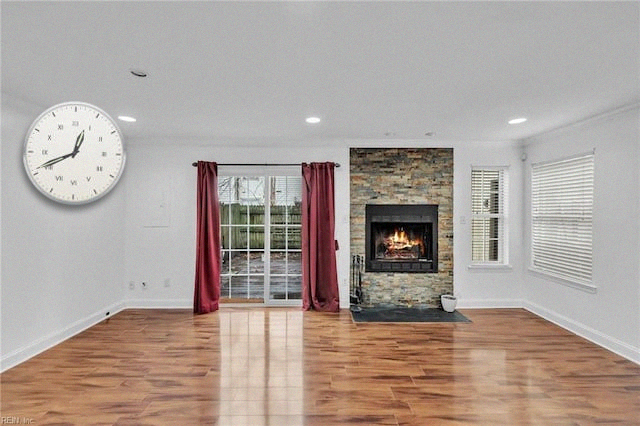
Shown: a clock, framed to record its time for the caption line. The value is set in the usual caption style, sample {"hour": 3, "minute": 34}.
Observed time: {"hour": 12, "minute": 41}
